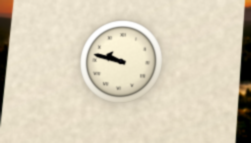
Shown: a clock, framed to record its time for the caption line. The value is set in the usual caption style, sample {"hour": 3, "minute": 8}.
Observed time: {"hour": 9, "minute": 47}
